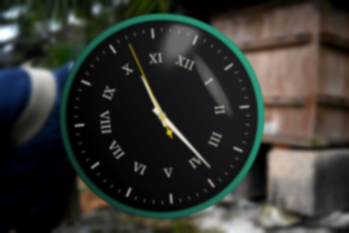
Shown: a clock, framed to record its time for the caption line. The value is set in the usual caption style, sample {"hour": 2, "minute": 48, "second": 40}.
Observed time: {"hour": 10, "minute": 18, "second": 52}
